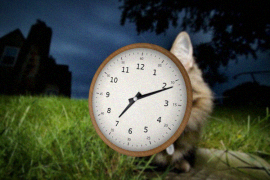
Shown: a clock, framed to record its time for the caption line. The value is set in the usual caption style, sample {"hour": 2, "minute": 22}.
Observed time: {"hour": 7, "minute": 11}
